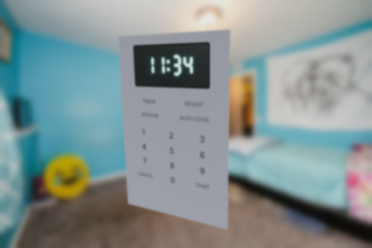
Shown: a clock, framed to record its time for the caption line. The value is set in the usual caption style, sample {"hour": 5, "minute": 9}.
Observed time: {"hour": 11, "minute": 34}
